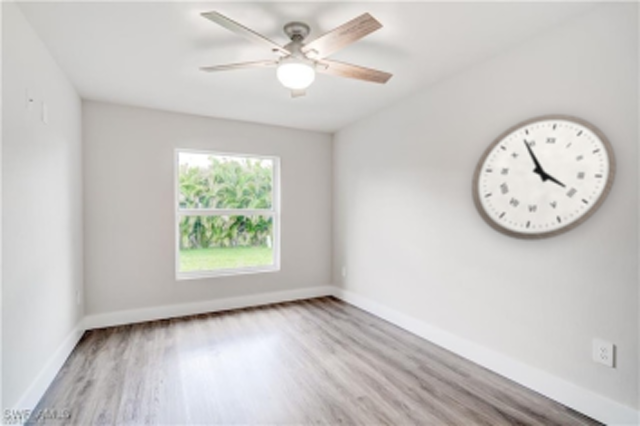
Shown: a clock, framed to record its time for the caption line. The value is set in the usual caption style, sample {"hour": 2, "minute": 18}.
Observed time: {"hour": 3, "minute": 54}
